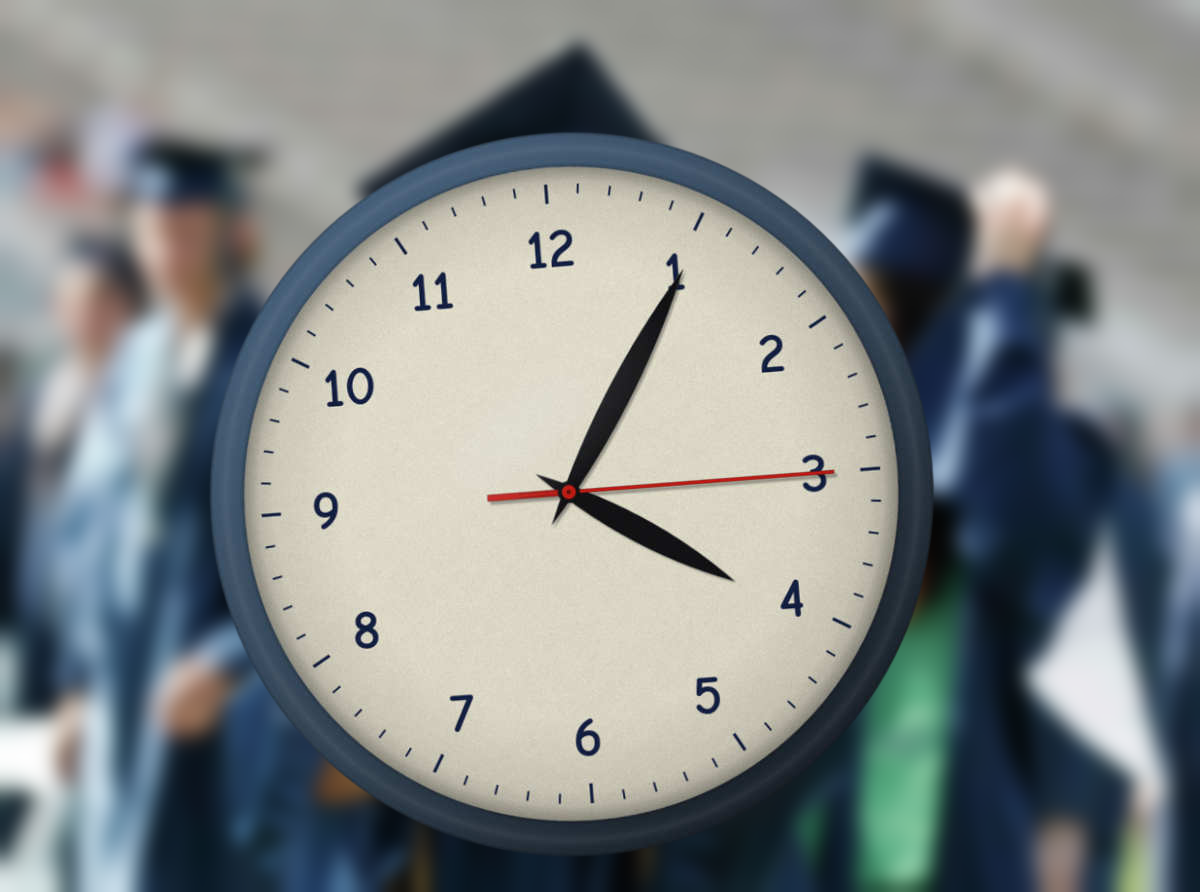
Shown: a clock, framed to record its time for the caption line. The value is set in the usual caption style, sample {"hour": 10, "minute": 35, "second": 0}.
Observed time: {"hour": 4, "minute": 5, "second": 15}
